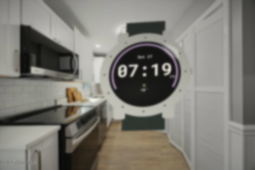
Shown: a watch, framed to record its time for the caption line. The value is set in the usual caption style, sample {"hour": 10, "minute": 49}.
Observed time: {"hour": 7, "minute": 19}
